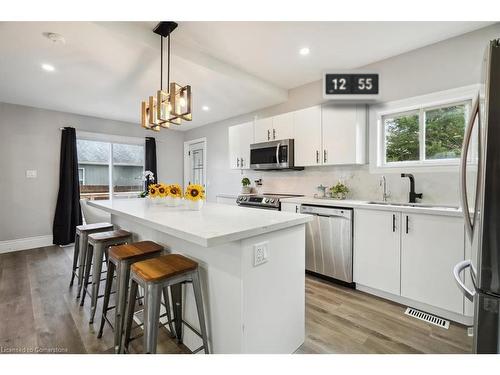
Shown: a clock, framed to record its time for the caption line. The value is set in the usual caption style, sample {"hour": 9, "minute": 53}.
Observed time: {"hour": 12, "minute": 55}
